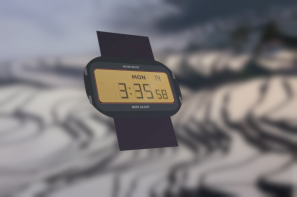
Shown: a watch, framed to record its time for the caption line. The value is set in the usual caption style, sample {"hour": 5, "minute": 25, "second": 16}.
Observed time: {"hour": 3, "minute": 35, "second": 58}
